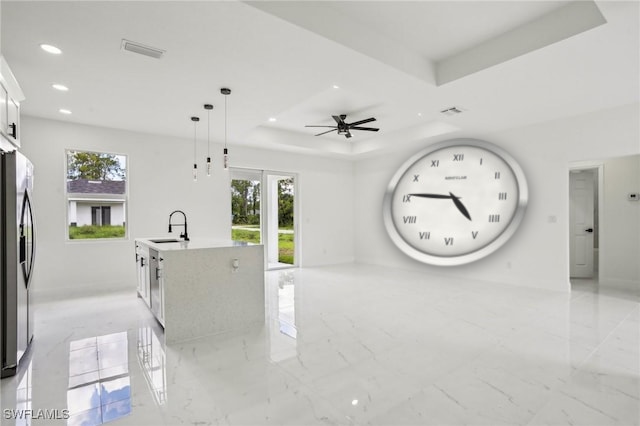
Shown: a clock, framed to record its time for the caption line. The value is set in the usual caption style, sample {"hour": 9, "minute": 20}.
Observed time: {"hour": 4, "minute": 46}
